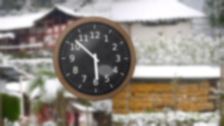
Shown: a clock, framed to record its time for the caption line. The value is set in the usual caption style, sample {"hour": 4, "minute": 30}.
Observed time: {"hour": 5, "minute": 52}
